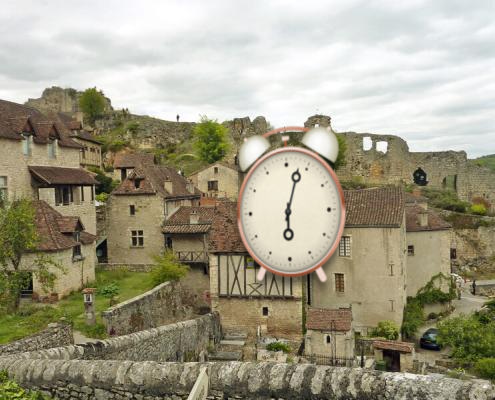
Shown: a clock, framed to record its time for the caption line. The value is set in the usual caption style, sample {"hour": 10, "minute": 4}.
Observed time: {"hour": 6, "minute": 3}
